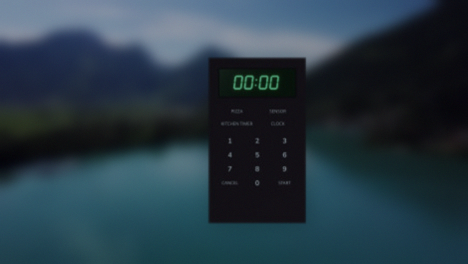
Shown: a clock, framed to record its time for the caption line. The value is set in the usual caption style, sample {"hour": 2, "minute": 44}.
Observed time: {"hour": 0, "minute": 0}
